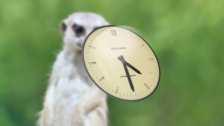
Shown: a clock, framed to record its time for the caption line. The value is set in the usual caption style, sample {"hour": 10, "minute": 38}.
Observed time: {"hour": 4, "minute": 30}
